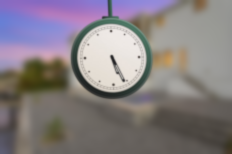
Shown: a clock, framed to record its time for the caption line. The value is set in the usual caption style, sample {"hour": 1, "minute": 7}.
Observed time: {"hour": 5, "minute": 26}
